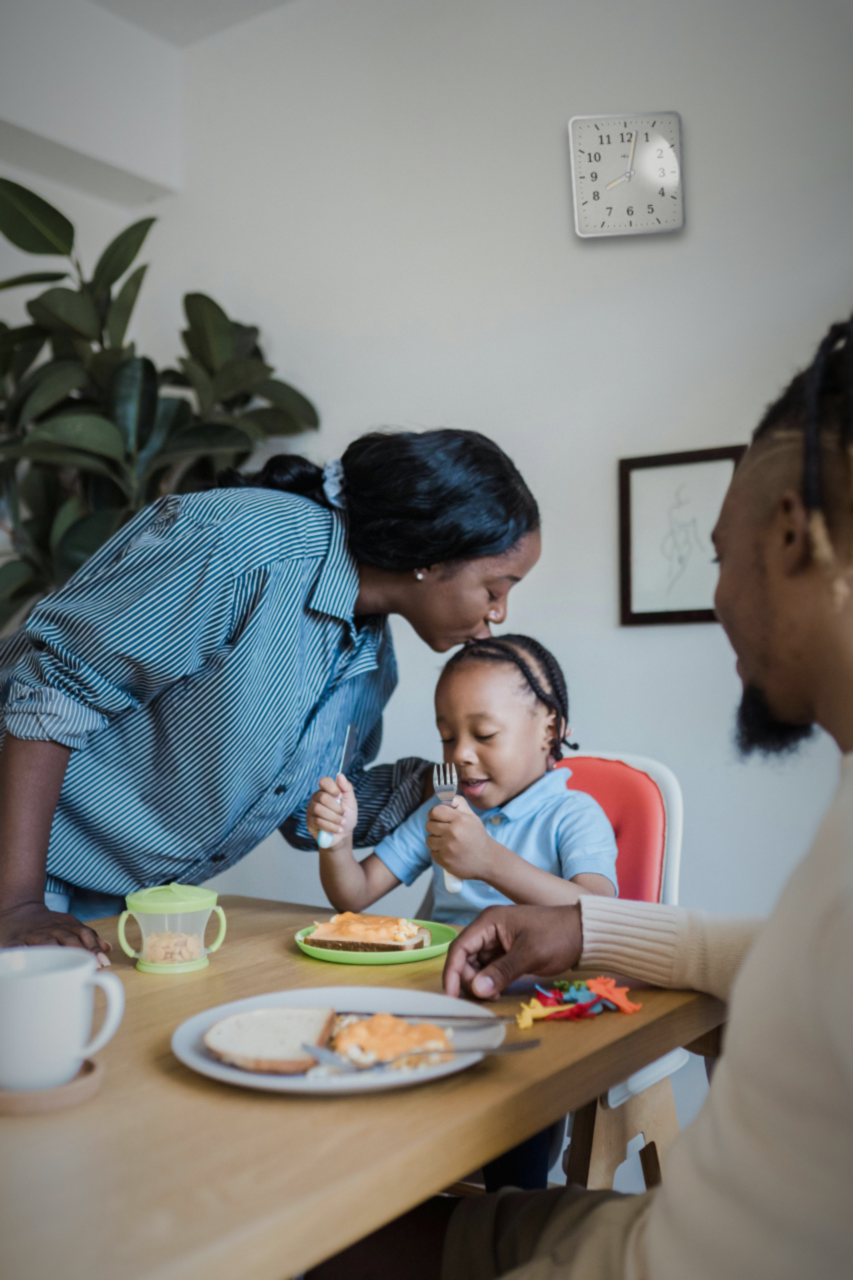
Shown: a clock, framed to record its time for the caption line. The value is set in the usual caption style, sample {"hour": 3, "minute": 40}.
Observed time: {"hour": 8, "minute": 2}
